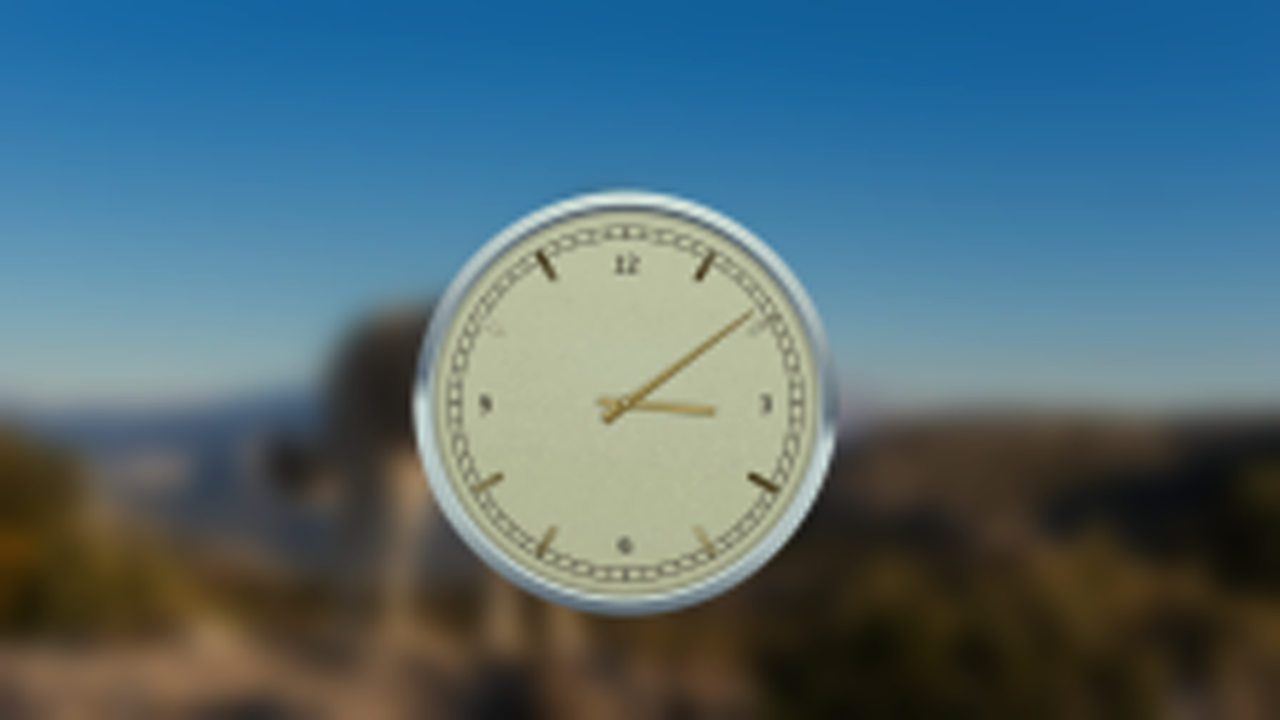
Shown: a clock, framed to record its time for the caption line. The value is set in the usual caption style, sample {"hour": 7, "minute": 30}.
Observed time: {"hour": 3, "minute": 9}
